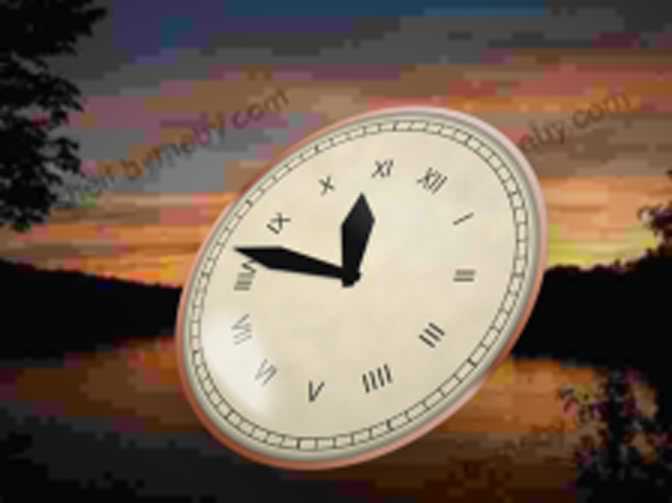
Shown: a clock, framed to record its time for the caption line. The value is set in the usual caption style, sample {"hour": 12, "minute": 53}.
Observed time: {"hour": 10, "minute": 42}
